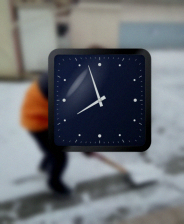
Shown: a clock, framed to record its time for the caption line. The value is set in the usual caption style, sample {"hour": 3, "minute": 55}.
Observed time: {"hour": 7, "minute": 57}
